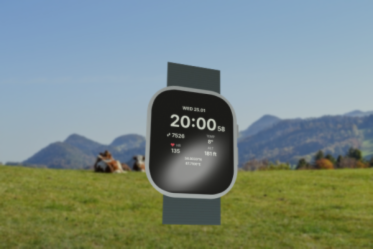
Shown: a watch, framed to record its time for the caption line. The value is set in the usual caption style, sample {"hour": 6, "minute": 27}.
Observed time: {"hour": 20, "minute": 0}
